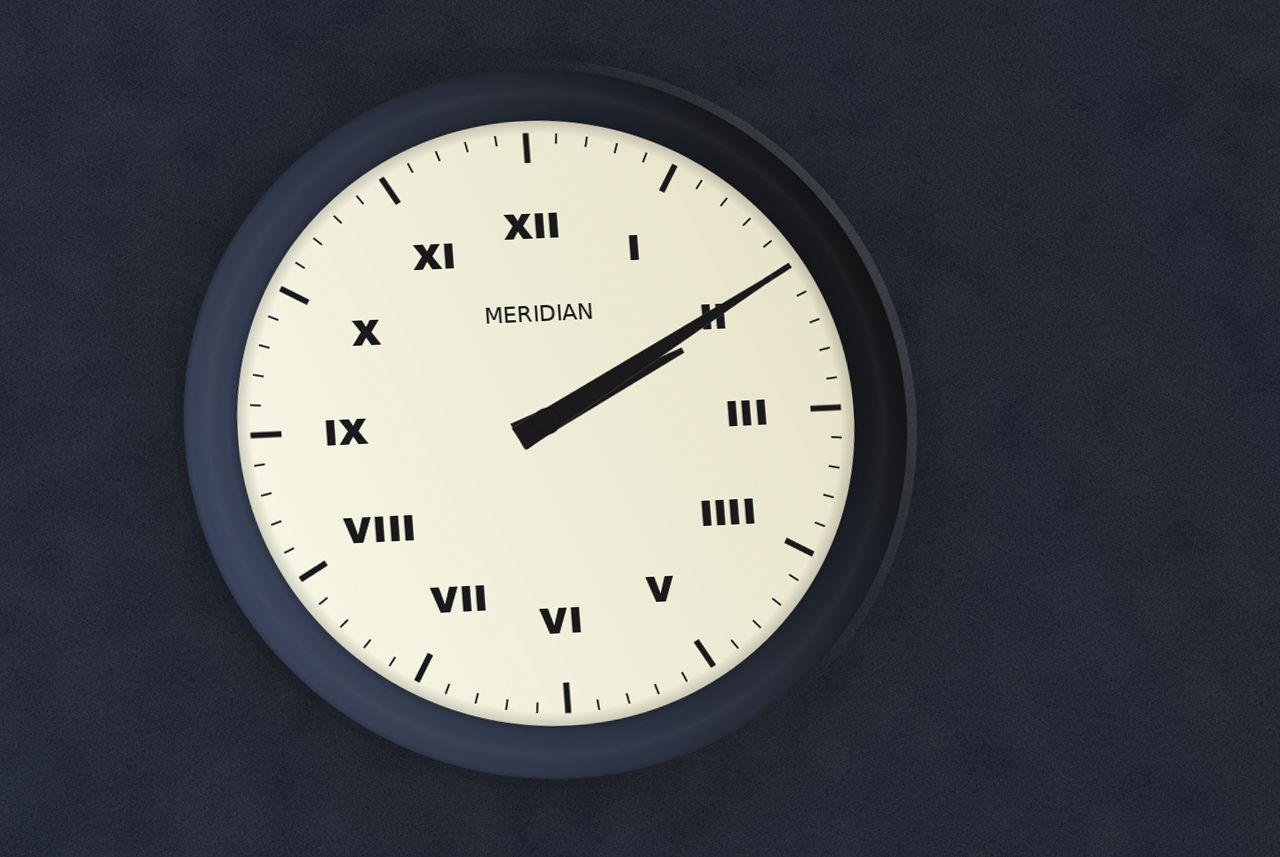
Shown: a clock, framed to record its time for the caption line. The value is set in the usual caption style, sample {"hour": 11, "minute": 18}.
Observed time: {"hour": 2, "minute": 10}
